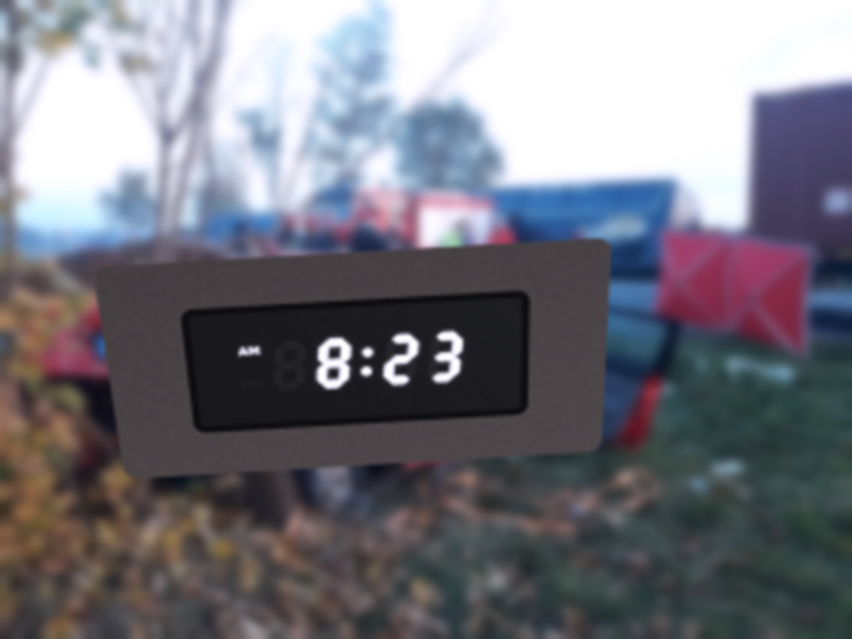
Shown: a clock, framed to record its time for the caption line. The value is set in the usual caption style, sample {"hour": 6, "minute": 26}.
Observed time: {"hour": 8, "minute": 23}
